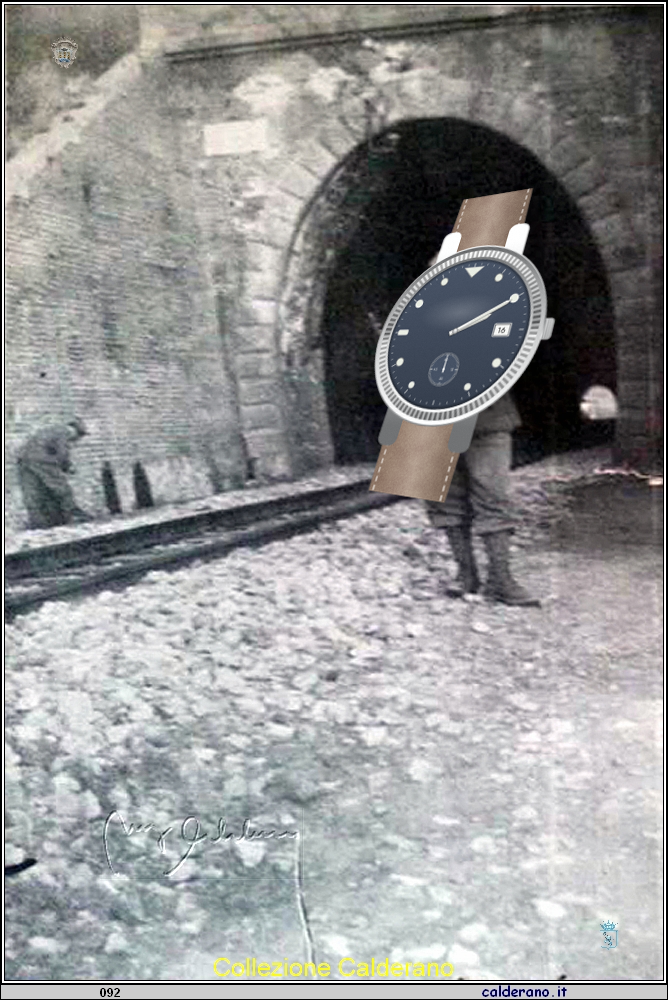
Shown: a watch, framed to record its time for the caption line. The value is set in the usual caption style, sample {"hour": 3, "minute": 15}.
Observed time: {"hour": 2, "minute": 10}
